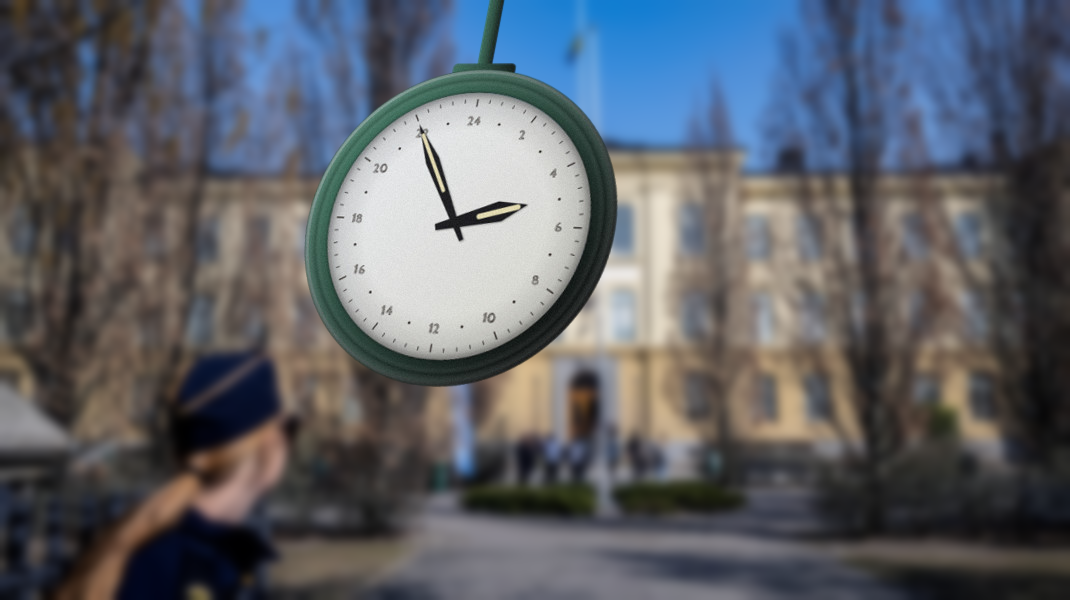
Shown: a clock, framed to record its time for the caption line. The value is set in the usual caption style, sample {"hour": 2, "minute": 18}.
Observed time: {"hour": 4, "minute": 55}
